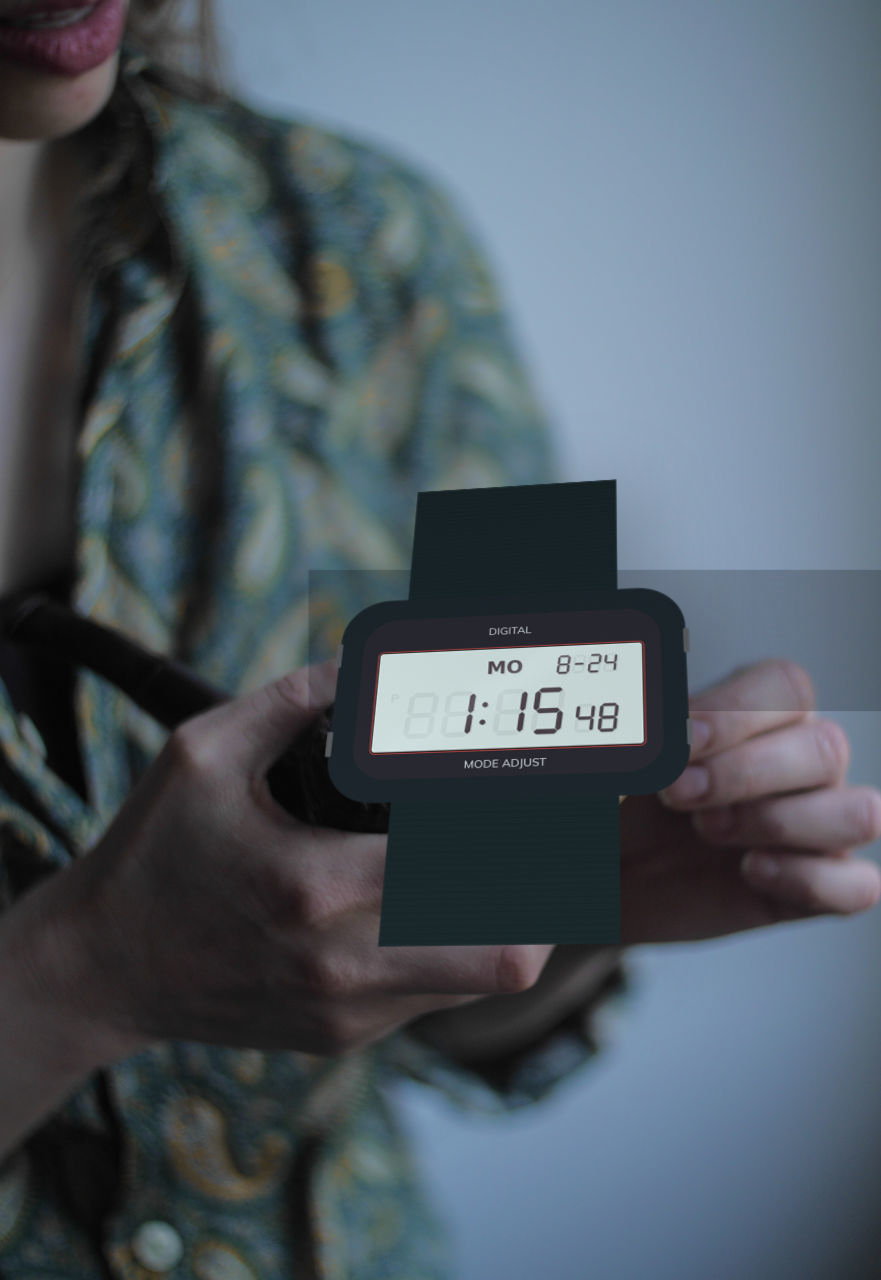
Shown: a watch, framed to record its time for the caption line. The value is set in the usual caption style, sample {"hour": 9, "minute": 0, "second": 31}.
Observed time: {"hour": 1, "minute": 15, "second": 48}
